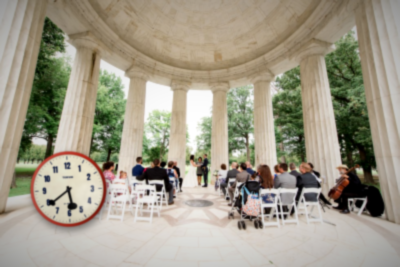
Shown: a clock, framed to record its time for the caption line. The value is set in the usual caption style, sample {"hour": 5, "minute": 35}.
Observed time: {"hour": 5, "minute": 39}
